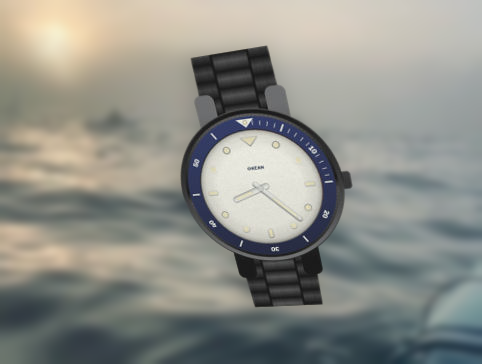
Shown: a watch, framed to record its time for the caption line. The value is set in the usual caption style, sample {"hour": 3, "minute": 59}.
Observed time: {"hour": 8, "minute": 23}
